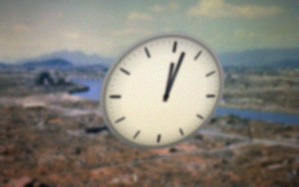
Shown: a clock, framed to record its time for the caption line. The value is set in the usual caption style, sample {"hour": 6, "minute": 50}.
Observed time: {"hour": 12, "minute": 2}
